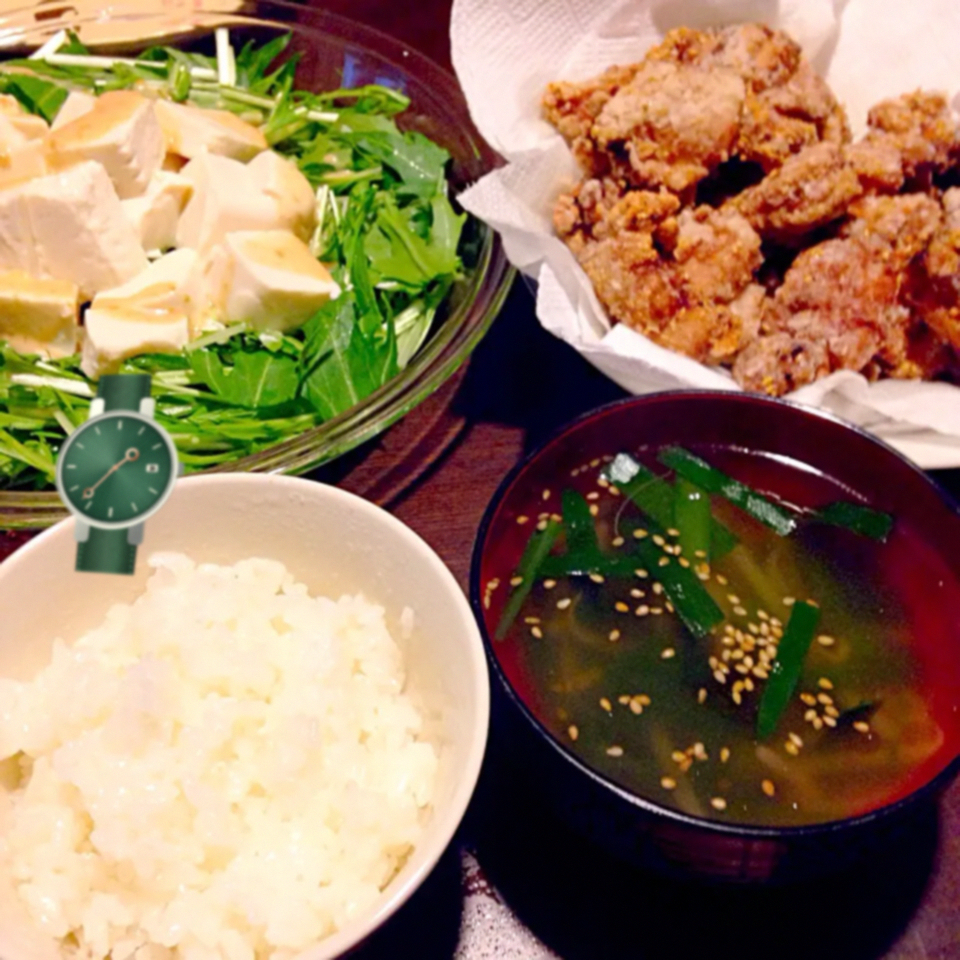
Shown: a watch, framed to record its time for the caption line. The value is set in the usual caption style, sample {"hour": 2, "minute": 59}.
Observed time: {"hour": 1, "minute": 37}
